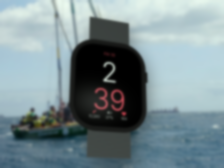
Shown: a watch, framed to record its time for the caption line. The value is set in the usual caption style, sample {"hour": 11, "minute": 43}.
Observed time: {"hour": 2, "minute": 39}
